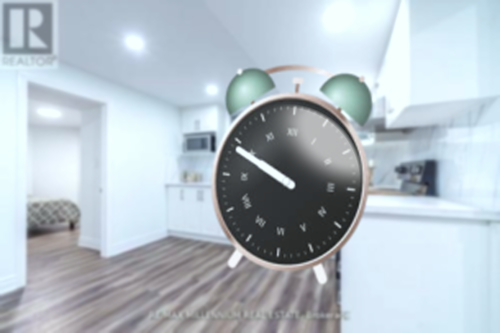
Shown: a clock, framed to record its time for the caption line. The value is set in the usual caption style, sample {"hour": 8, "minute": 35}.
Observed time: {"hour": 9, "minute": 49}
